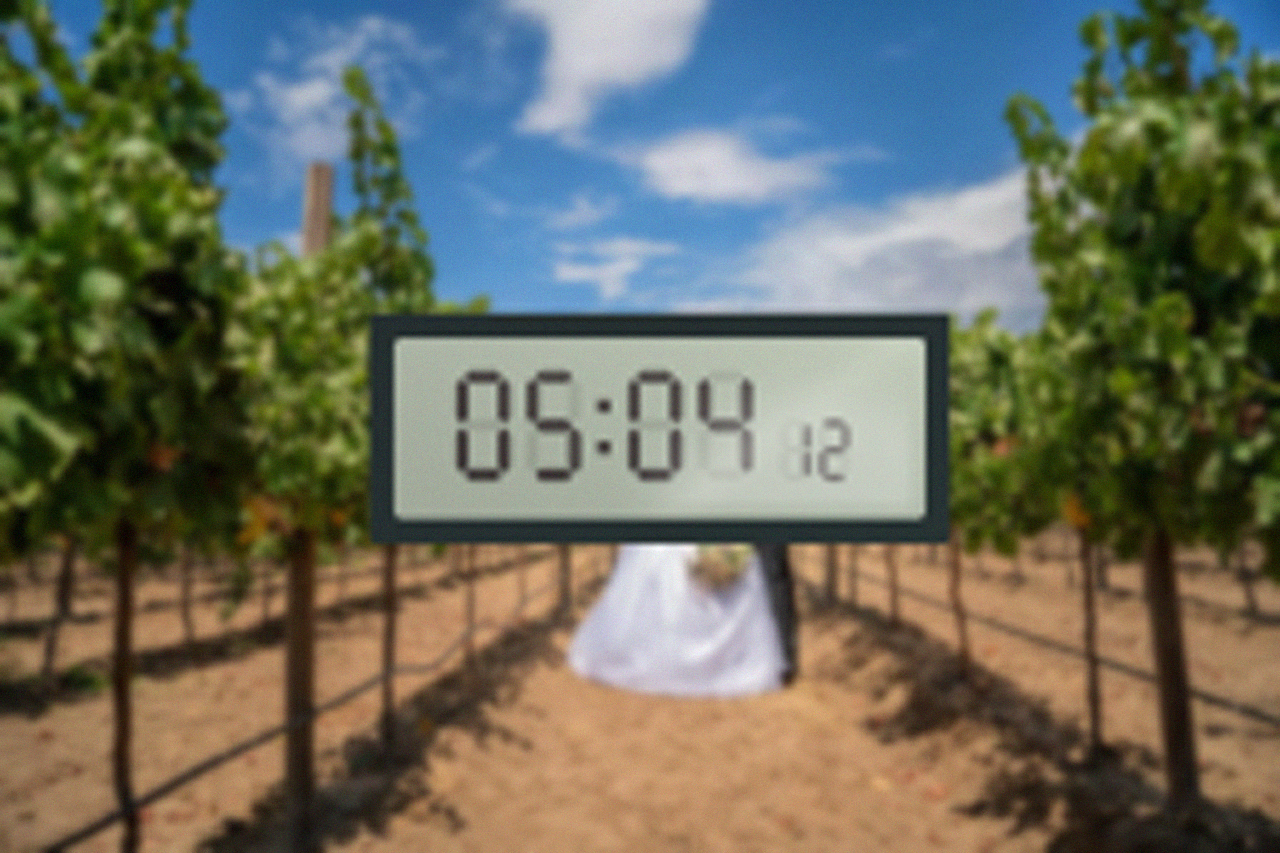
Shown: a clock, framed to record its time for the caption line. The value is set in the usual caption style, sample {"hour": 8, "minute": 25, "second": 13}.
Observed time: {"hour": 5, "minute": 4, "second": 12}
